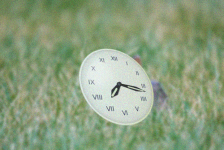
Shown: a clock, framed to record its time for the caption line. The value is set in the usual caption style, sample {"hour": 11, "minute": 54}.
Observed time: {"hour": 7, "minute": 17}
